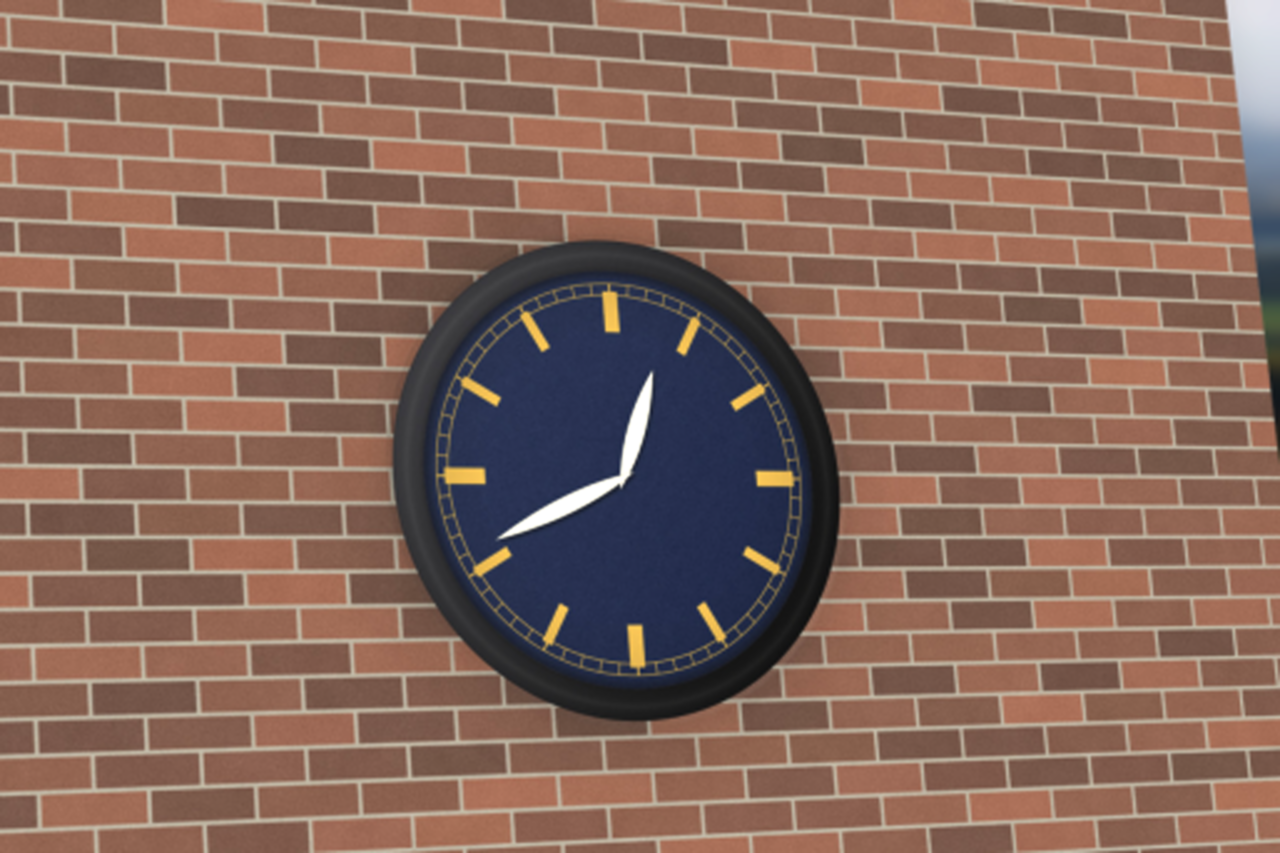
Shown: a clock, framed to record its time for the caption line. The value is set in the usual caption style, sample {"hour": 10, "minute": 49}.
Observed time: {"hour": 12, "minute": 41}
